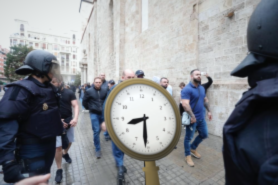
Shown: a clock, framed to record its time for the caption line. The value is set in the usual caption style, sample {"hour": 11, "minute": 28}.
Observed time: {"hour": 8, "minute": 31}
